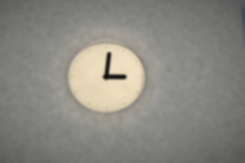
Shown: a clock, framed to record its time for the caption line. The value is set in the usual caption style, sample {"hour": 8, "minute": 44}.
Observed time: {"hour": 3, "minute": 1}
